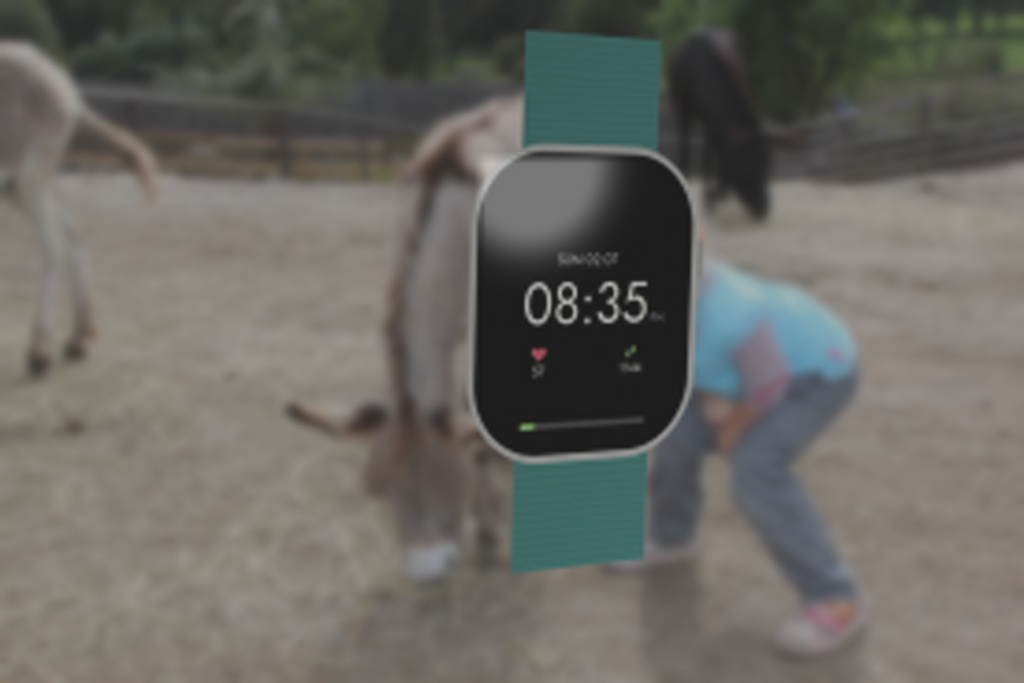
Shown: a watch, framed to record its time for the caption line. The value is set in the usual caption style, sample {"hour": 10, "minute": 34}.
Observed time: {"hour": 8, "minute": 35}
